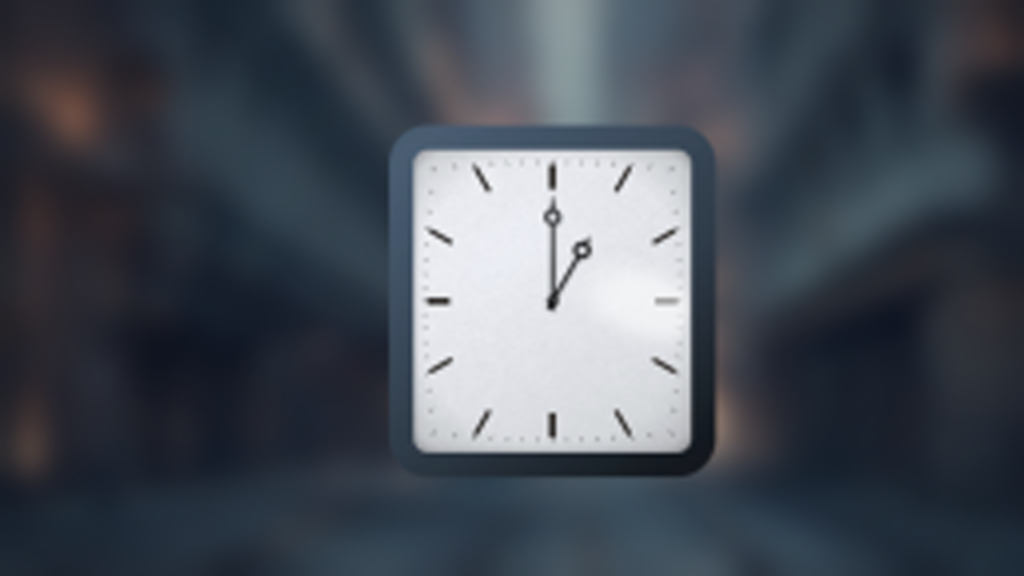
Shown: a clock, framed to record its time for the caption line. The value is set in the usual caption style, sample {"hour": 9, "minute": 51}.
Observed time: {"hour": 1, "minute": 0}
